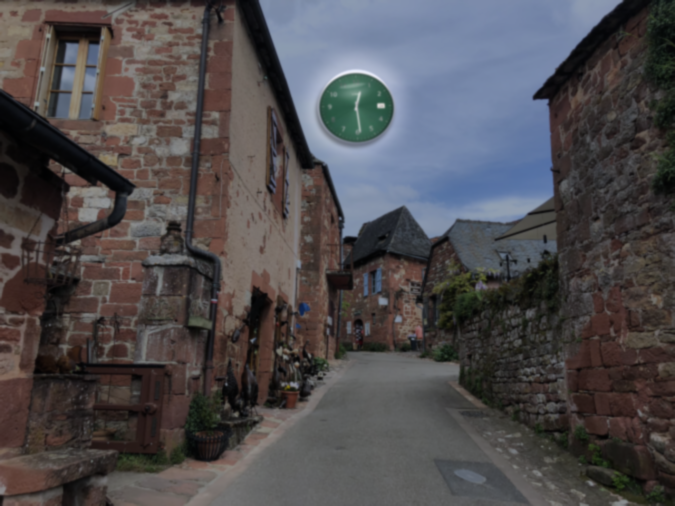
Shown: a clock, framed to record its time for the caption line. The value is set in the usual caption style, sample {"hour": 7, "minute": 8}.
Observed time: {"hour": 12, "minute": 29}
